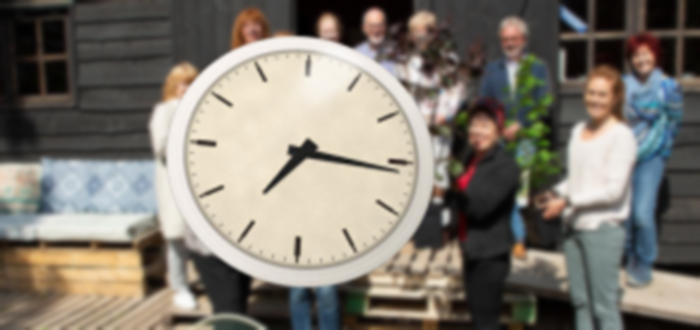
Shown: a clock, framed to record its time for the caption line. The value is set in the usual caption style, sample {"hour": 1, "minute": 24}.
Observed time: {"hour": 7, "minute": 16}
